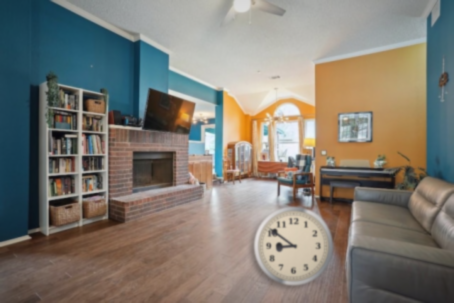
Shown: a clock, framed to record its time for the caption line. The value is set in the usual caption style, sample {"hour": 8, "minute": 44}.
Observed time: {"hour": 8, "minute": 51}
